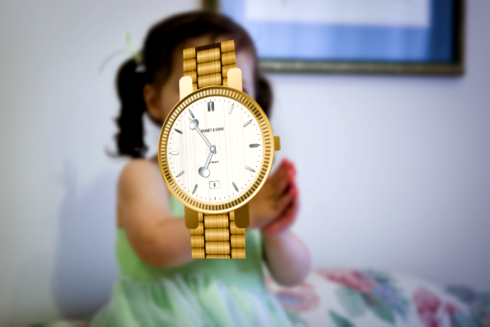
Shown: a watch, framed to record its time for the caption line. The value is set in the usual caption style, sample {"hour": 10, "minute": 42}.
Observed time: {"hour": 6, "minute": 54}
